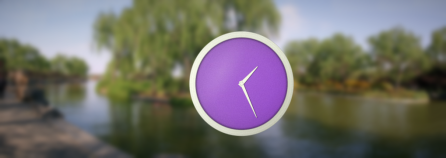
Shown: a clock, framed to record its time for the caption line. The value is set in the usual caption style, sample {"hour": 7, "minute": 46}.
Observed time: {"hour": 1, "minute": 26}
